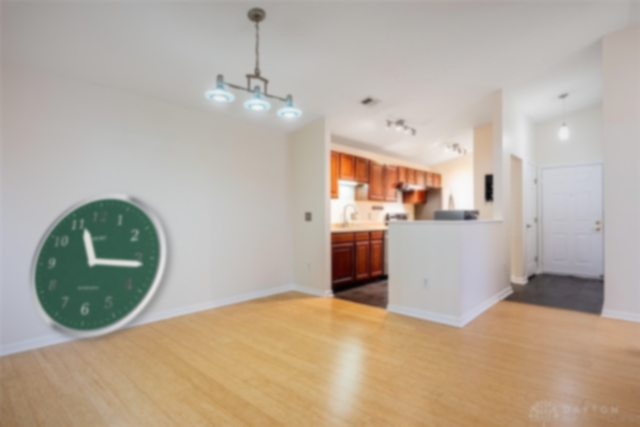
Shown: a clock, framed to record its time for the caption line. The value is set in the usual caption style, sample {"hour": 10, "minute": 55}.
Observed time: {"hour": 11, "minute": 16}
